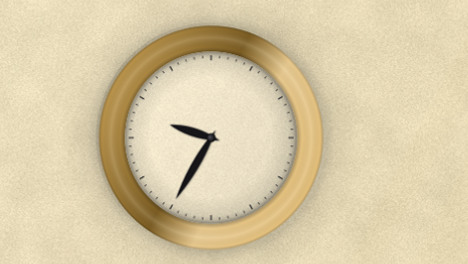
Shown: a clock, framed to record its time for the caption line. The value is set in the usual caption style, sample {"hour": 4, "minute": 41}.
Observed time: {"hour": 9, "minute": 35}
